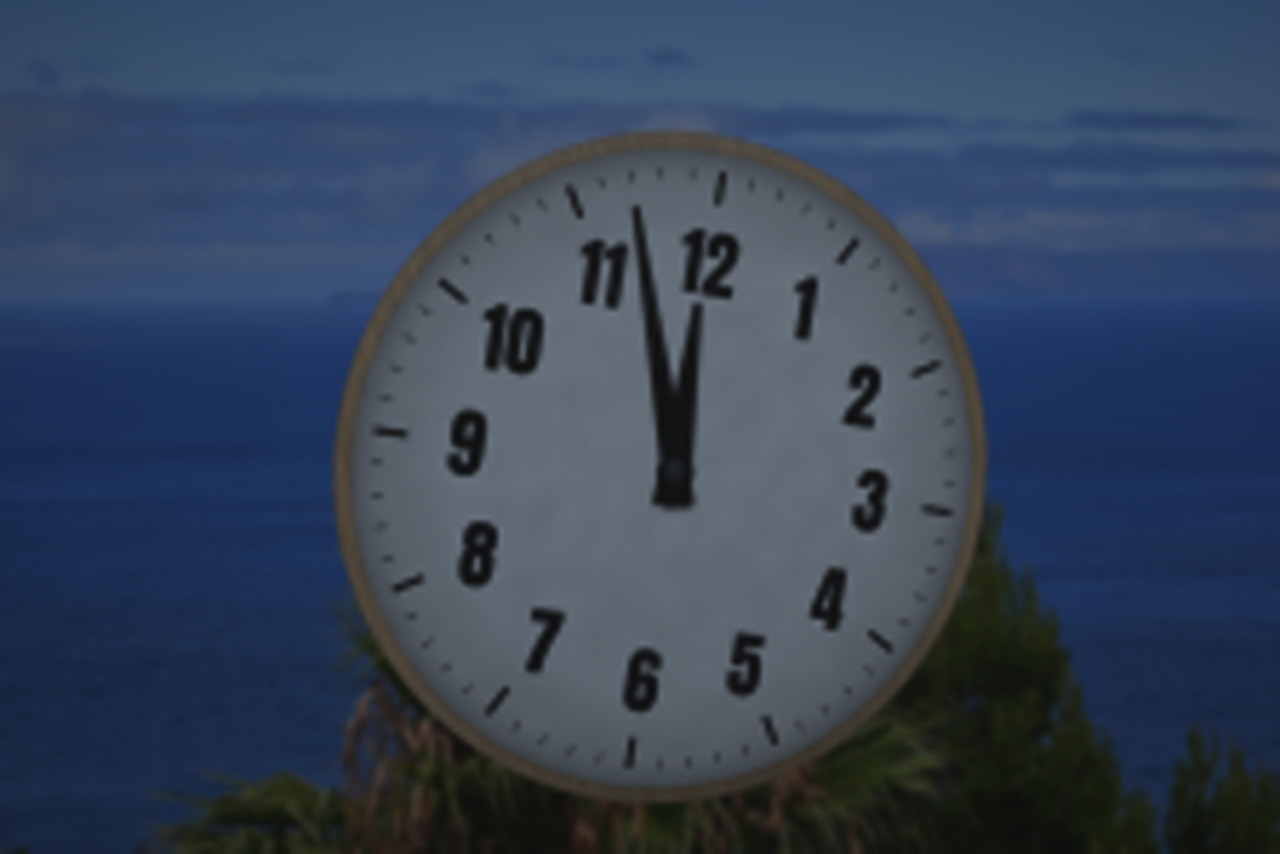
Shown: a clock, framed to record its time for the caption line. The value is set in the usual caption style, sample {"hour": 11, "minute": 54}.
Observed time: {"hour": 11, "minute": 57}
